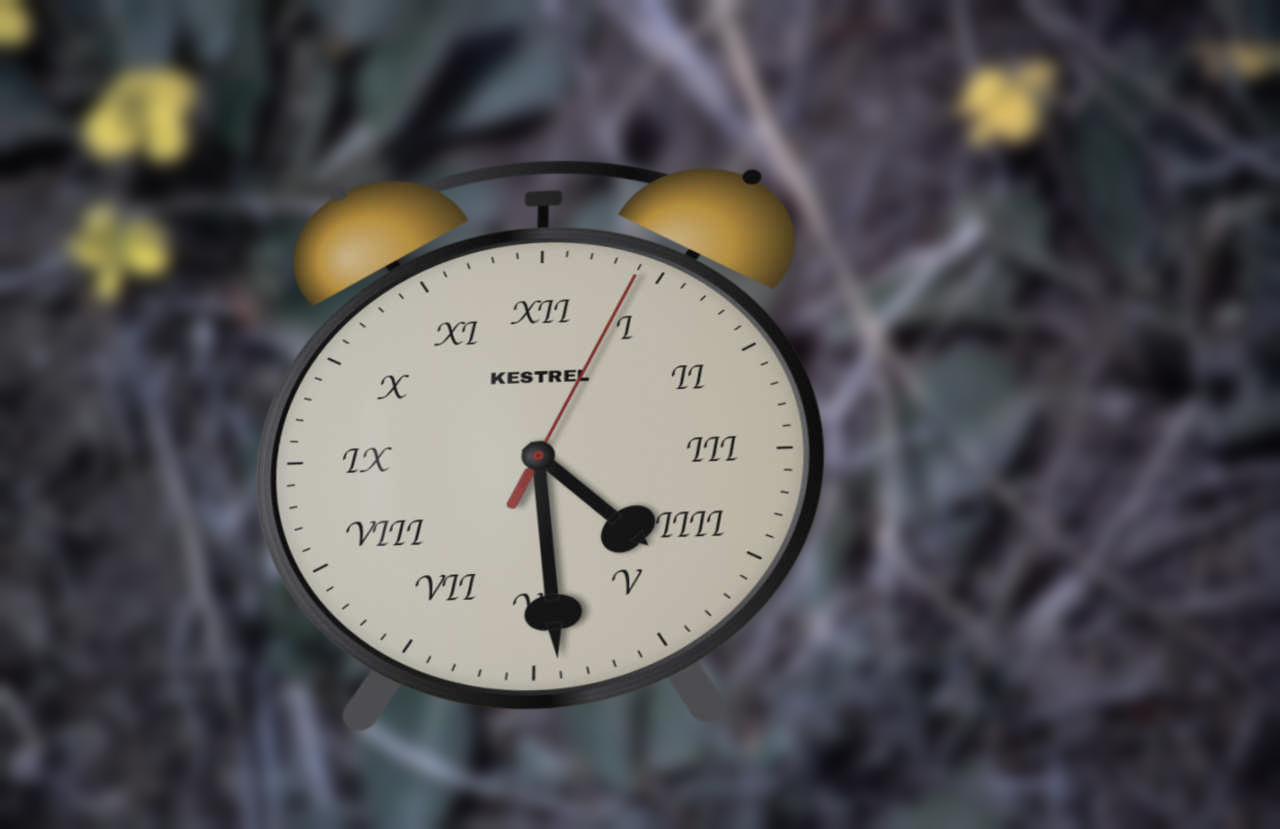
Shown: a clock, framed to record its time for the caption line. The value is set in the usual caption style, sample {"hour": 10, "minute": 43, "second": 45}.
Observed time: {"hour": 4, "minute": 29, "second": 4}
